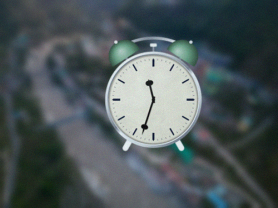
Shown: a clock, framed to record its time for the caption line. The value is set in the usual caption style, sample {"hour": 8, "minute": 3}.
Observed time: {"hour": 11, "minute": 33}
